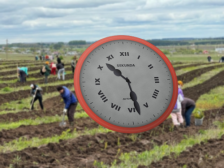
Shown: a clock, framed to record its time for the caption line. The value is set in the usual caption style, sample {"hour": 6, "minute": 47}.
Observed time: {"hour": 10, "minute": 28}
